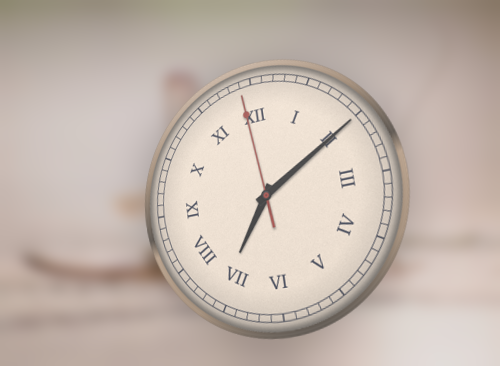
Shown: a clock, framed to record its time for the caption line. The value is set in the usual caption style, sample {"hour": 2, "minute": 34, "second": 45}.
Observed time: {"hour": 7, "minute": 9, "second": 59}
